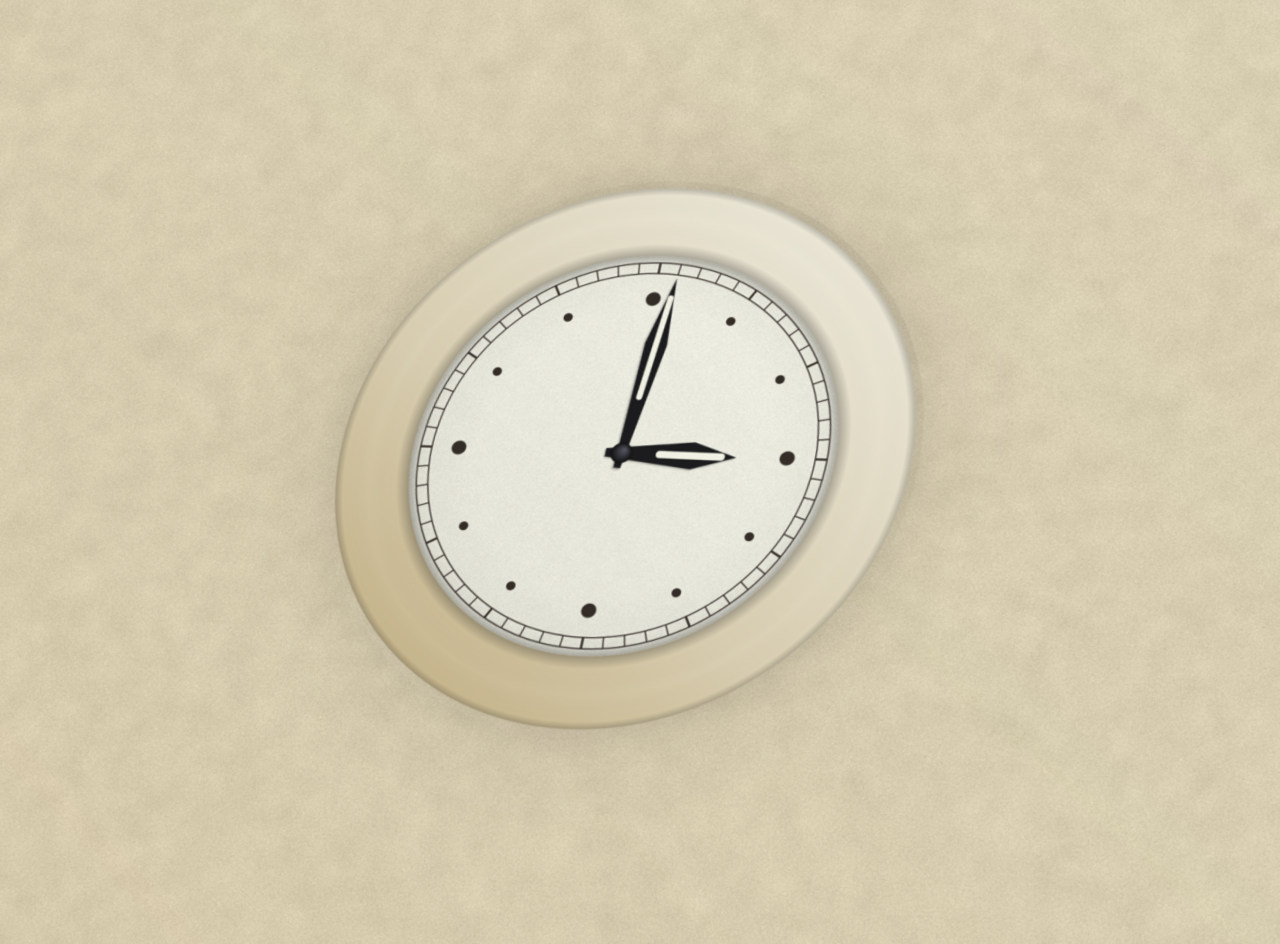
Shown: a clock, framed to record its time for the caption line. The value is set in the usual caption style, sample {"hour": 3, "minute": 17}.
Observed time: {"hour": 3, "minute": 1}
